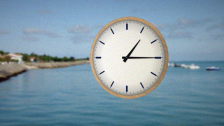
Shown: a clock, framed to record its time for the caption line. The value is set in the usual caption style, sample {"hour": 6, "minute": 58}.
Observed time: {"hour": 1, "minute": 15}
